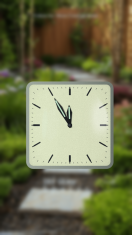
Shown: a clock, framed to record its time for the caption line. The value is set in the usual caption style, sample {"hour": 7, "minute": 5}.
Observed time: {"hour": 11, "minute": 55}
